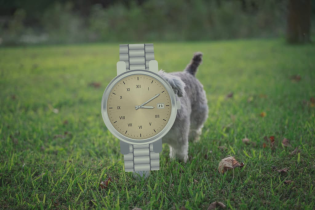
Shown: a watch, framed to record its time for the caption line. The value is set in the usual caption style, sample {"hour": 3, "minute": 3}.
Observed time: {"hour": 3, "minute": 10}
